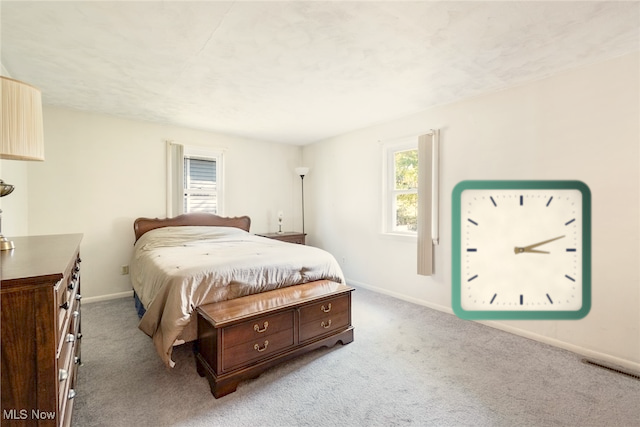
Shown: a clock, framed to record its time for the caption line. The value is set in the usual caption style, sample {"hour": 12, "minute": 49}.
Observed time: {"hour": 3, "minute": 12}
